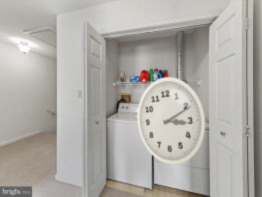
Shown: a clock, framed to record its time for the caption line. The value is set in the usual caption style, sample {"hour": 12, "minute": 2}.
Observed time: {"hour": 3, "minute": 11}
